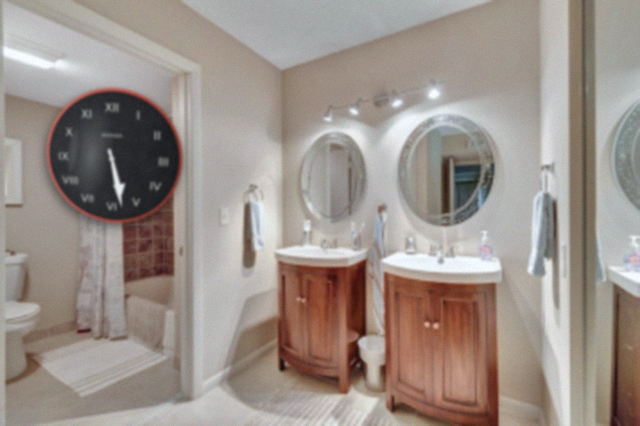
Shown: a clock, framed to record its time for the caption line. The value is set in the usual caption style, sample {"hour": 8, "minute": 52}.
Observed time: {"hour": 5, "minute": 28}
